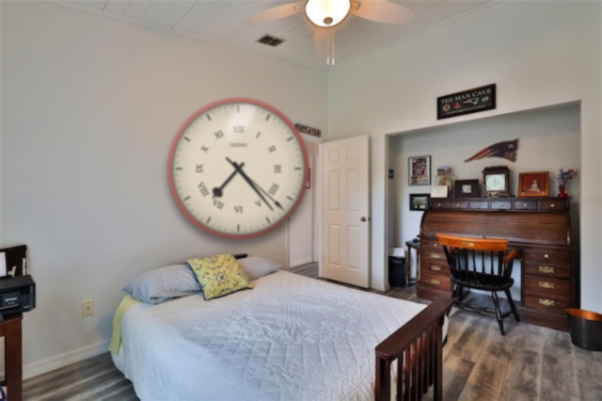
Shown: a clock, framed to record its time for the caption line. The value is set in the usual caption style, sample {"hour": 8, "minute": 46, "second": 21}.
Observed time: {"hour": 7, "minute": 23, "second": 22}
